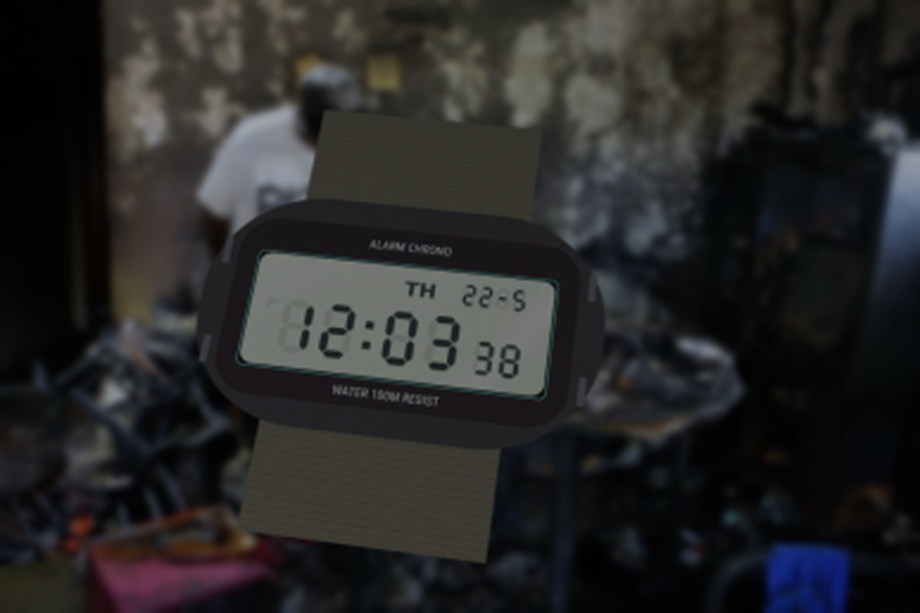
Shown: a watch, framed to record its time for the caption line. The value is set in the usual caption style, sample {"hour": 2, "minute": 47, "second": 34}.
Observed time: {"hour": 12, "minute": 3, "second": 38}
